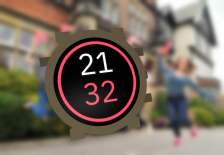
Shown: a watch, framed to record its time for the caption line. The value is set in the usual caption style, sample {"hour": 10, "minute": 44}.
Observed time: {"hour": 21, "minute": 32}
